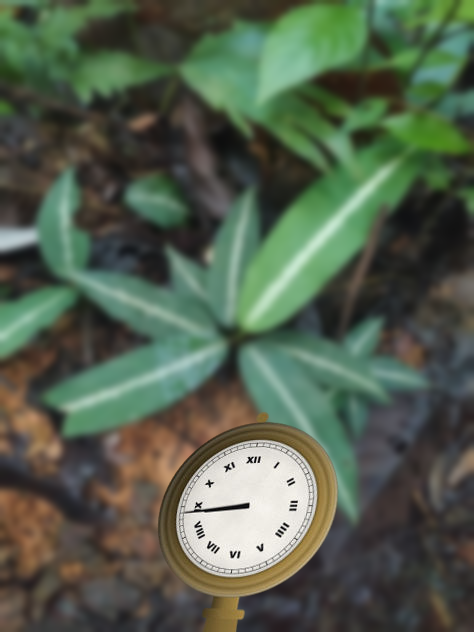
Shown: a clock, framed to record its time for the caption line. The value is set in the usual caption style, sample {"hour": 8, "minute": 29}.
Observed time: {"hour": 8, "minute": 44}
